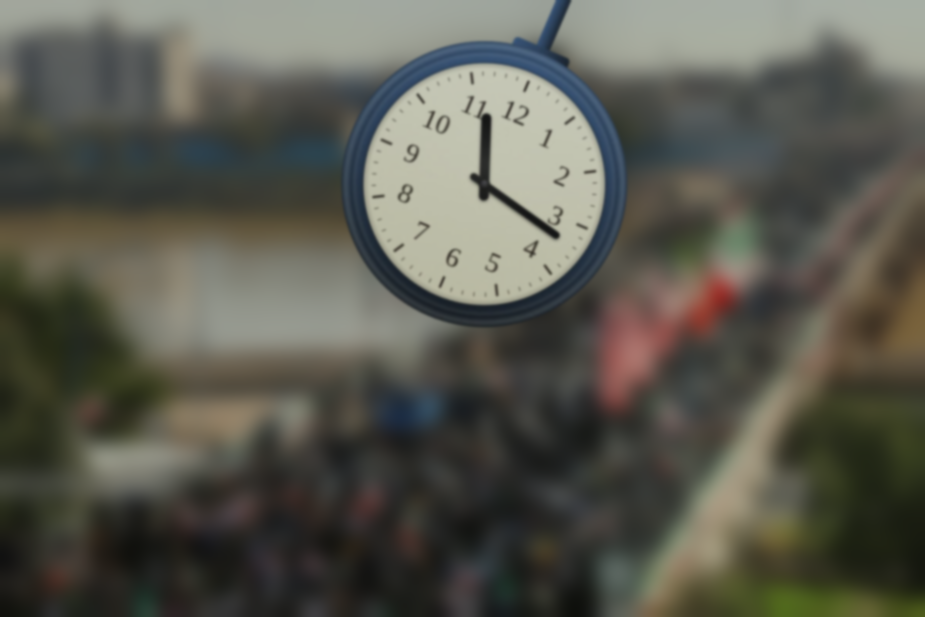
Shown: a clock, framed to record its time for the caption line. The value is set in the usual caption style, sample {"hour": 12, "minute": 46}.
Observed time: {"hour": 11, "minute": 17}
